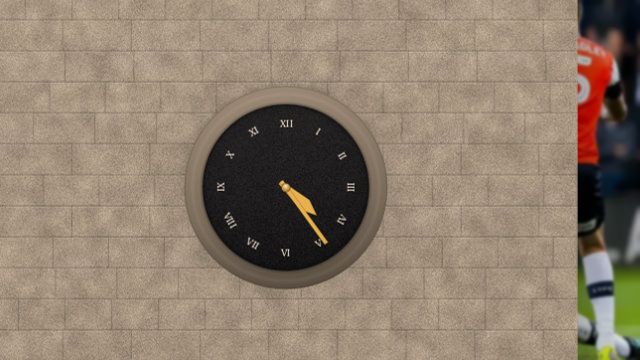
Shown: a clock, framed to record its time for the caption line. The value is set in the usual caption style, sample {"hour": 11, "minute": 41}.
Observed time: {"hour": 4, "minute": 24}
